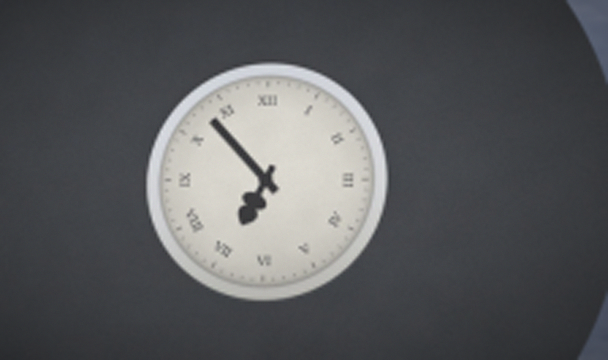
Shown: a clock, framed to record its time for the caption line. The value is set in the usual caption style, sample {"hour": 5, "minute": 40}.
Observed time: {"hour": 6, "minute": 53}
